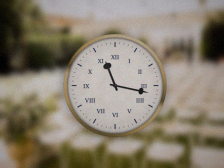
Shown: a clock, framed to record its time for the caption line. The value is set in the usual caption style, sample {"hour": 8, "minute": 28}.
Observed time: {"hour": 11, "minute": 17}
